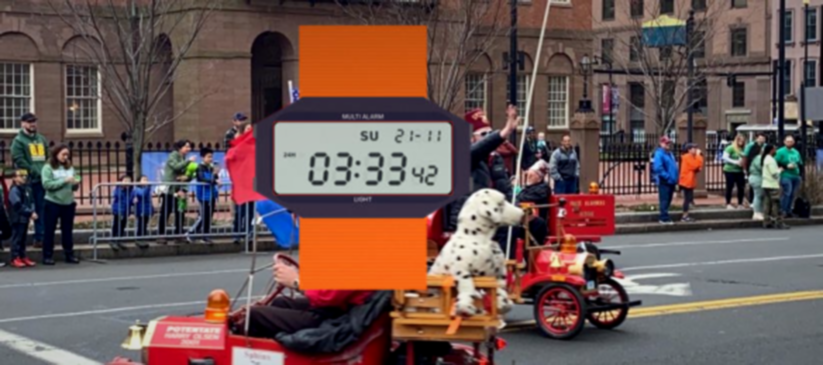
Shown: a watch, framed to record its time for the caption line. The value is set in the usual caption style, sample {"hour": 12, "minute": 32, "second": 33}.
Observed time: {"hour": 3, "minute": 33, "second": 42}
